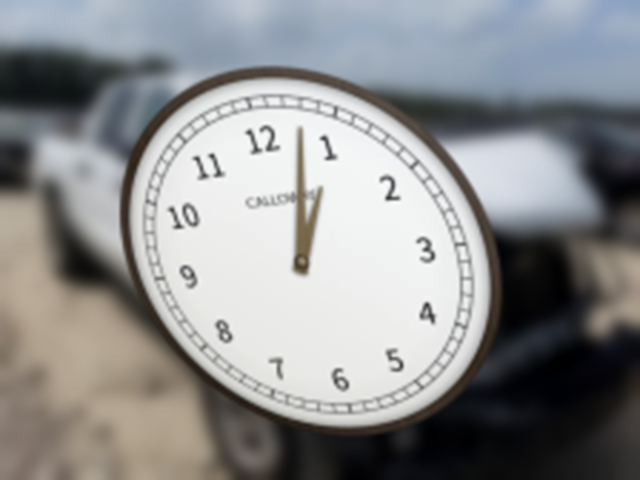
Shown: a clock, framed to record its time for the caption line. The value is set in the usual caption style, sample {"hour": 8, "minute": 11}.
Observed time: {"hour": 1, "minute": 3}
